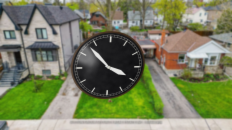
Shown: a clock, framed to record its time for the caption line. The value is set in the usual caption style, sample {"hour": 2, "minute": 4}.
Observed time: {"hour": 3, "minute": 53}
